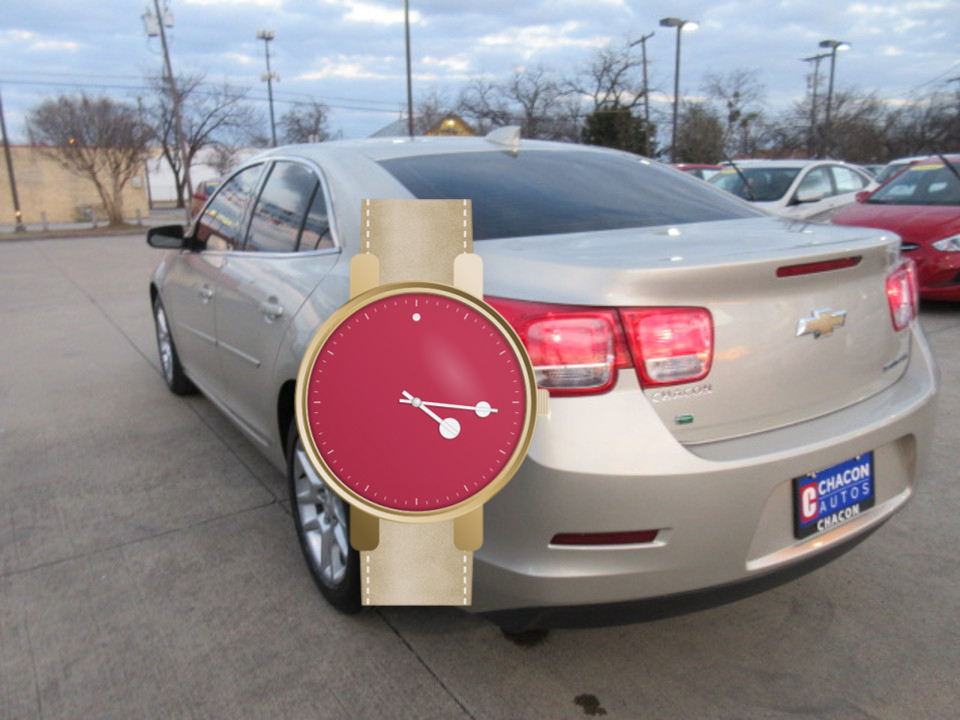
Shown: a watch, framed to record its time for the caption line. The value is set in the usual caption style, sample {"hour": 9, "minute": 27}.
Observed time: {"hour": 4, "minute": 16}
